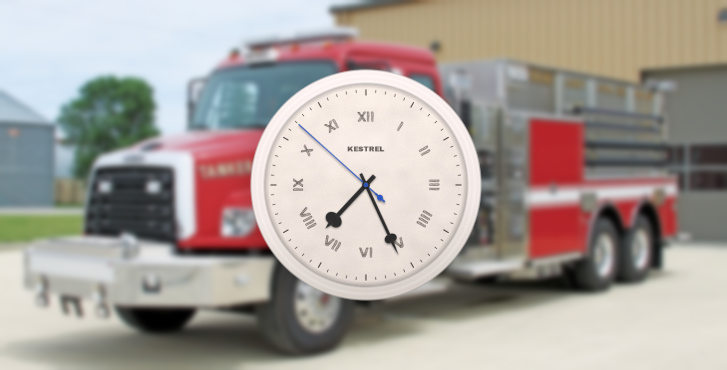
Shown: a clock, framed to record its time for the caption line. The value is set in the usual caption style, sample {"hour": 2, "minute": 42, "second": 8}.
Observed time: {"hour": 7, "minute": 25, "second": 52}
